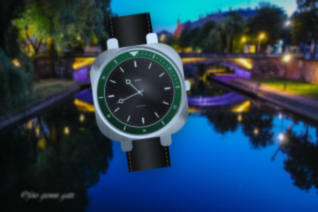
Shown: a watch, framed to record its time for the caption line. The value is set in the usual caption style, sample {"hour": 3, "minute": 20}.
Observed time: {"hour": 10, "minute": 42}
